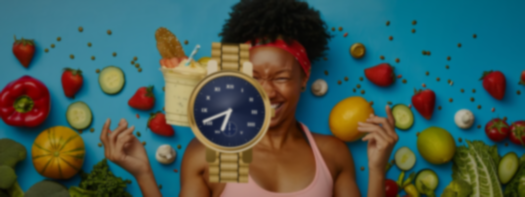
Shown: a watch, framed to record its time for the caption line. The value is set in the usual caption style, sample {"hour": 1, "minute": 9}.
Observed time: {"hour": 6, "minute": 41}
